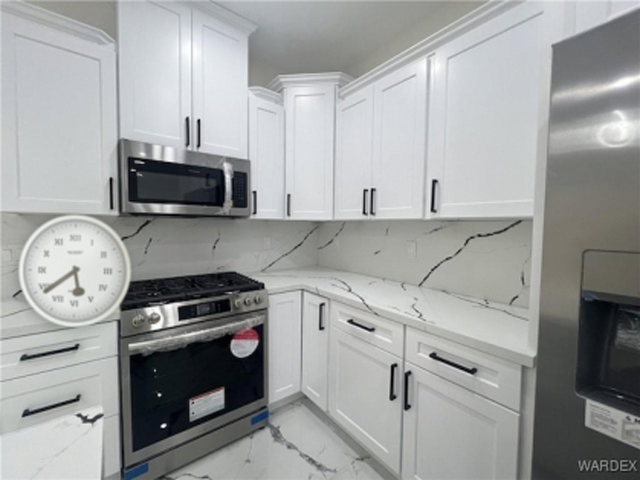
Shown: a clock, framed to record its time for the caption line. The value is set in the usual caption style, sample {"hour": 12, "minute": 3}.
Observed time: {"hour": 5, "minute": 39}
